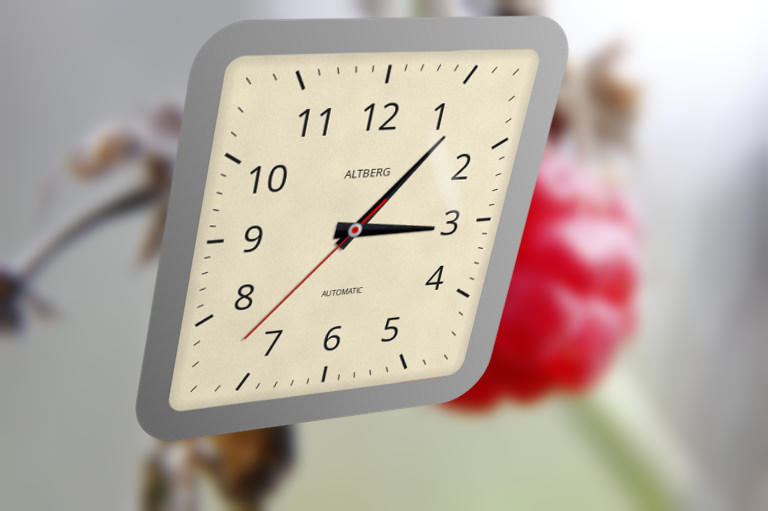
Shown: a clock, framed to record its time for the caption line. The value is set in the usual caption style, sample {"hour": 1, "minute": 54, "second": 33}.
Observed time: {"hour": 3, "minute": 6, "second": 37}
